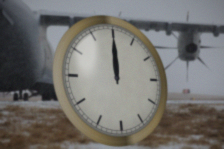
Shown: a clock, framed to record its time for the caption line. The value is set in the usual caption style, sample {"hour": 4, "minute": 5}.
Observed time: {"hour": 12, "minute": 0}
